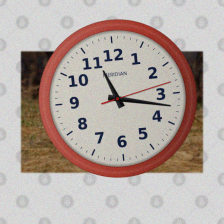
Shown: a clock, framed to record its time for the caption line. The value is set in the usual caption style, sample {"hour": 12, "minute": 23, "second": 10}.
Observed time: {"hour": 11, "minute": 17, "second": 13}
